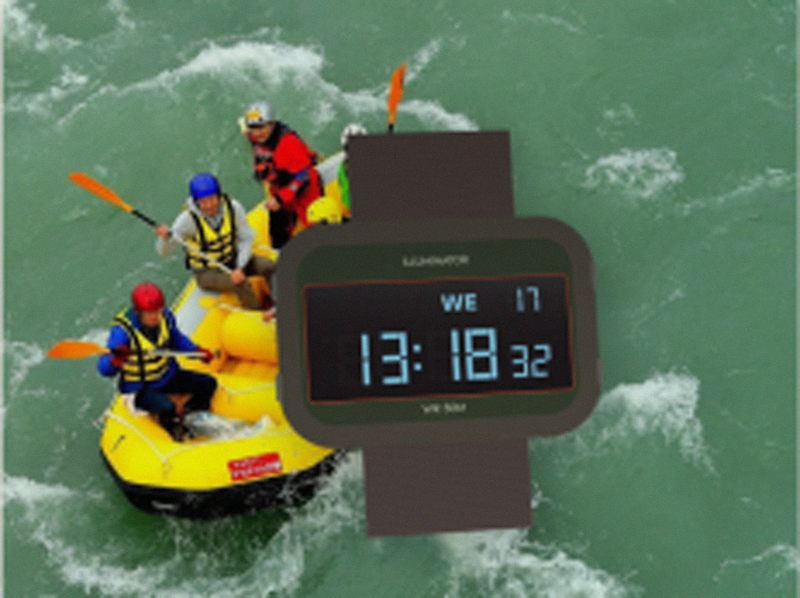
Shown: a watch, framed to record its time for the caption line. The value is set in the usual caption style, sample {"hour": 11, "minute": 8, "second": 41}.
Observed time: {"hour": 13, "minute": 18, "second": 32}
